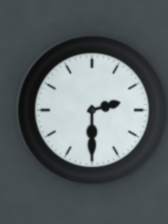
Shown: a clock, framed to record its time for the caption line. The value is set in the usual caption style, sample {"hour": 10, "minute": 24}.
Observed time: {"hour": 2, "minute": 30}
